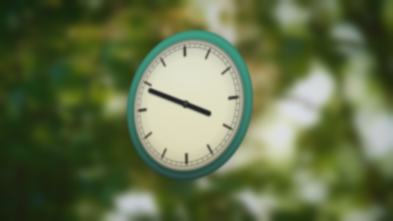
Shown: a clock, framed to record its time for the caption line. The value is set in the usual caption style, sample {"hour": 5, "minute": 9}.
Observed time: {"hour": 3, "minute": 49}
